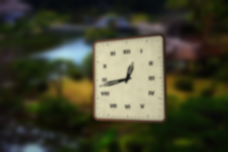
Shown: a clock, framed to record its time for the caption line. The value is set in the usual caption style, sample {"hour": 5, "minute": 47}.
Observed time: {"hour": 12, "minute": 43}
